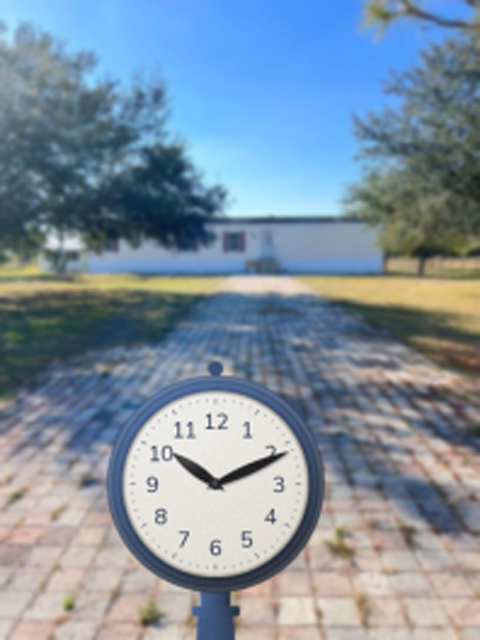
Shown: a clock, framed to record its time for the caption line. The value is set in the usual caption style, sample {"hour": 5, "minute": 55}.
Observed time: {"hour": 10, "minute": 11}
